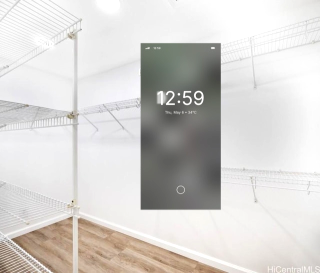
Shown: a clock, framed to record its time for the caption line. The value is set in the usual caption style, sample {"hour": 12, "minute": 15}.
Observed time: {"hour": 12, "minute": 59}
